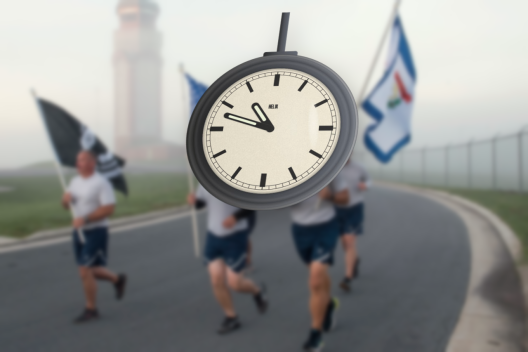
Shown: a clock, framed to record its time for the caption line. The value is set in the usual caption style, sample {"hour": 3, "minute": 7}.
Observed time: {"hour": 10, "minute": 48}
